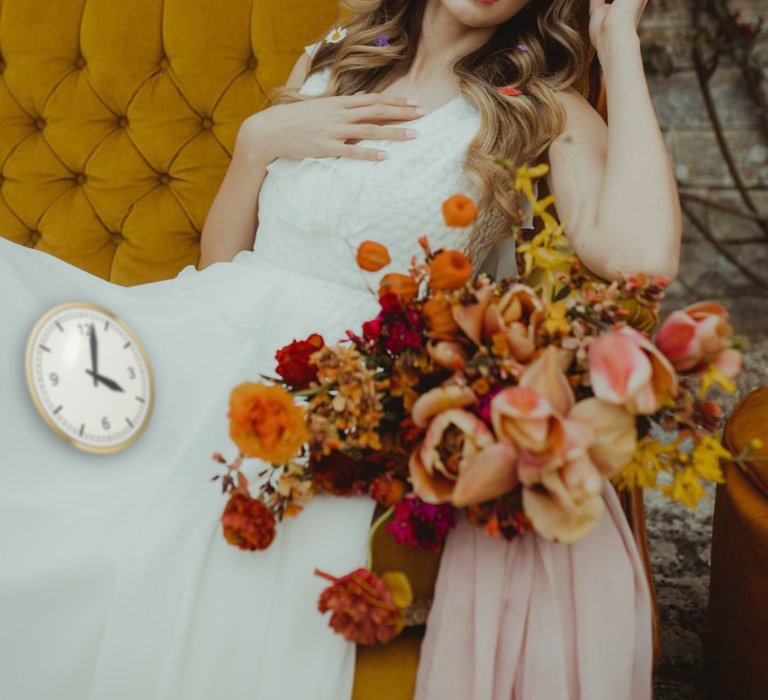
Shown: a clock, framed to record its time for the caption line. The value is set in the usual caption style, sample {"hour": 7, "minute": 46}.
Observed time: {"hour": 4, "minute": 2}
